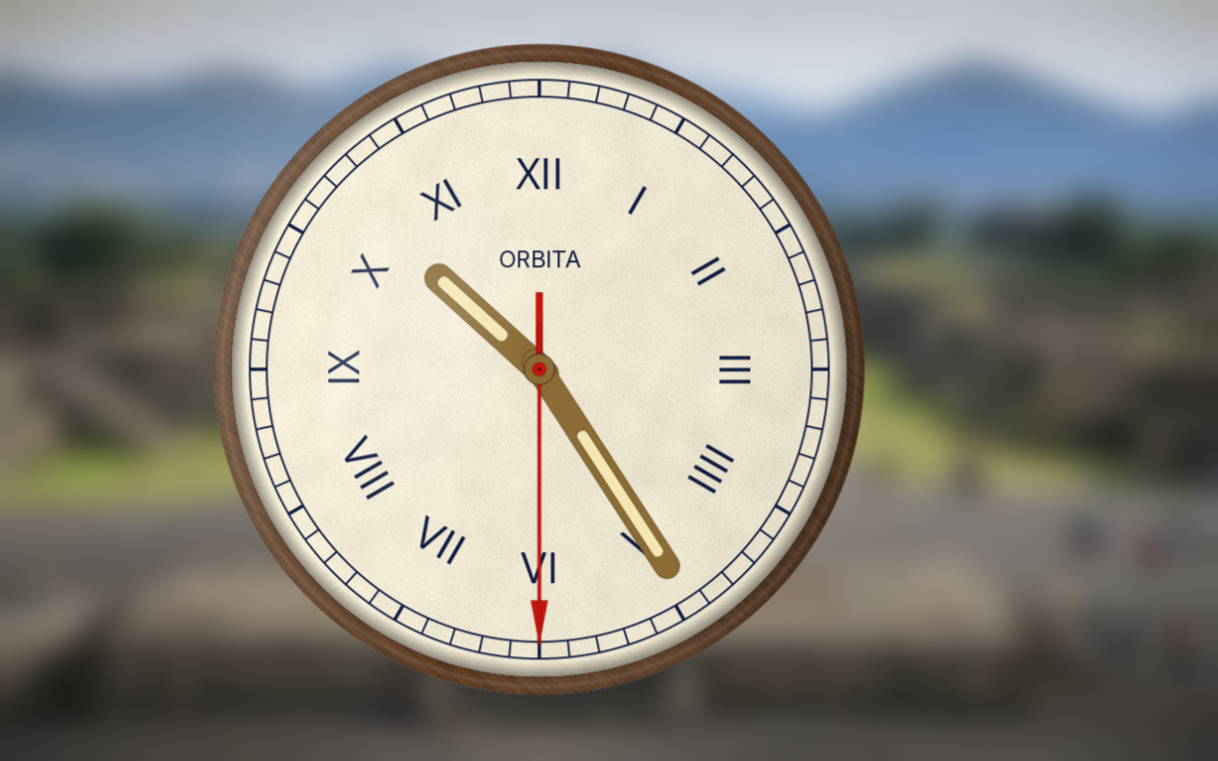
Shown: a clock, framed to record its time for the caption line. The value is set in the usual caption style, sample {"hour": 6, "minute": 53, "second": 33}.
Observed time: {"hour": 10, "minute": 24, "second": 30}
